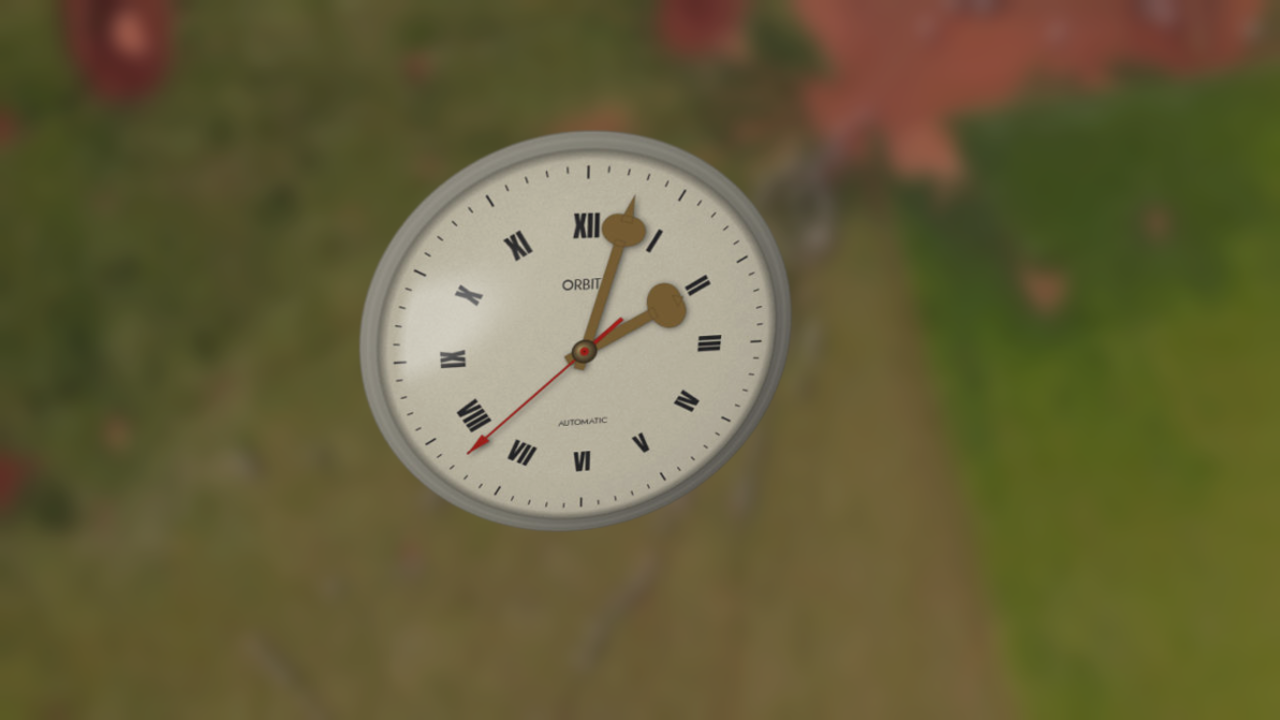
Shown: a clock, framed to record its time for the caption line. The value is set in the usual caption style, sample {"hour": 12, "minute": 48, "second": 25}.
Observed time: {"hour": 2, "minute": 2, "second": 38}
